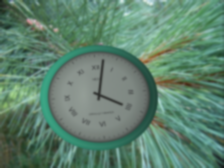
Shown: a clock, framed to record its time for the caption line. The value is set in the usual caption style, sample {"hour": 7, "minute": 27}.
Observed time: {"hour": 4, "minute": 2}
